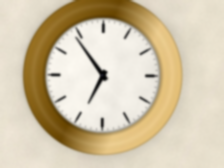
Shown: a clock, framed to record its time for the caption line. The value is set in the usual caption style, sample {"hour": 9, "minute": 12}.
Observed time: {"hour": 6, "minute": 54}
